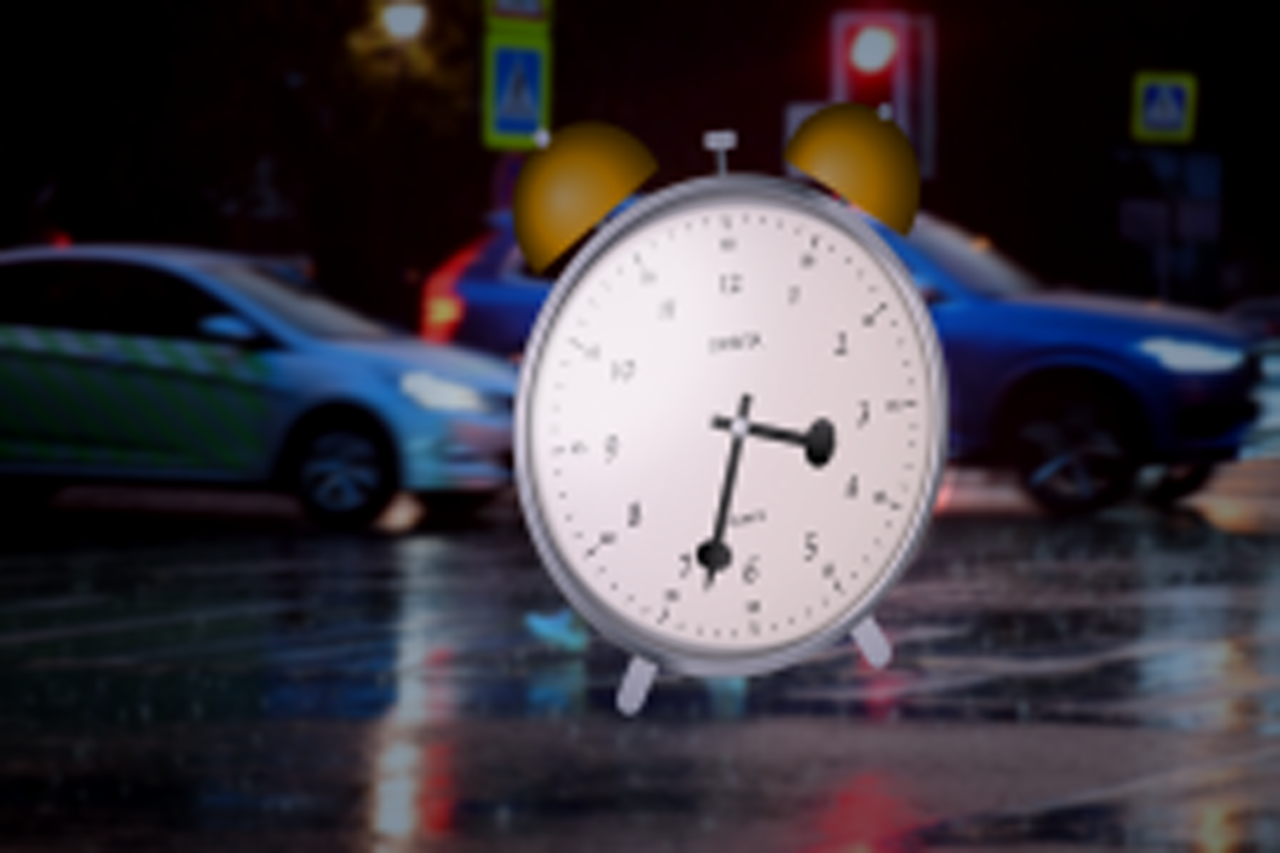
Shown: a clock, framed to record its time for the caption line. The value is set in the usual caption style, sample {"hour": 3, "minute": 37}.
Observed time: {"hour": 3, "minute": 33}
